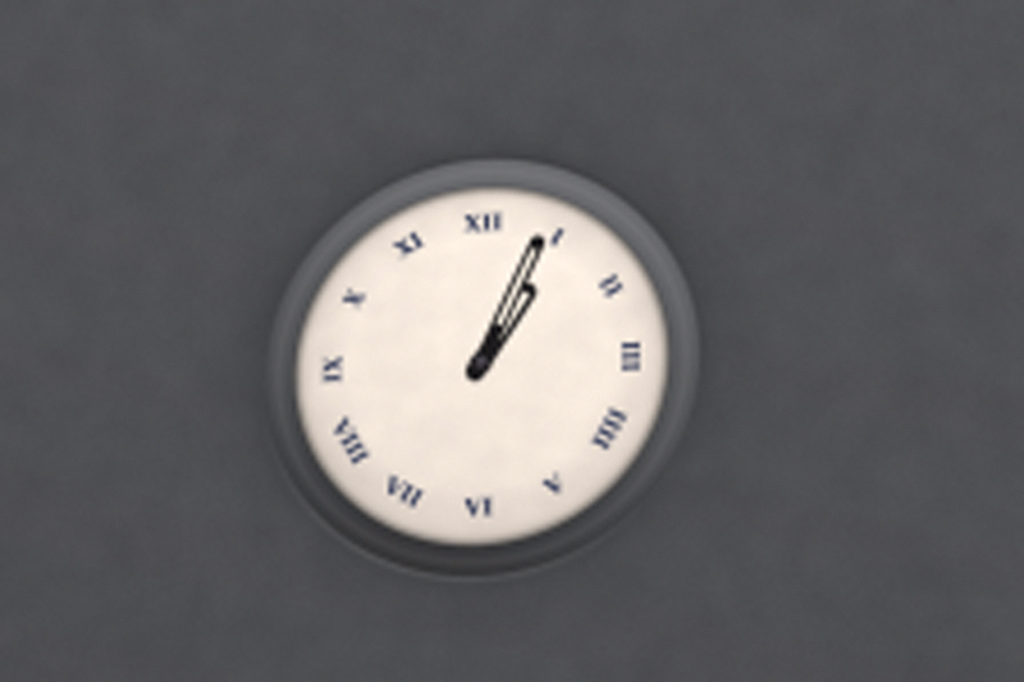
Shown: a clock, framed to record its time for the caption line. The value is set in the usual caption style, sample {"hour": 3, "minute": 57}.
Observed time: {"hour": 1, "minute": 4}
